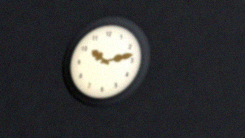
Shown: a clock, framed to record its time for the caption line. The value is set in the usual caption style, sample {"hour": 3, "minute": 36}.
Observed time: {"hour": 10, "minute": 13}
